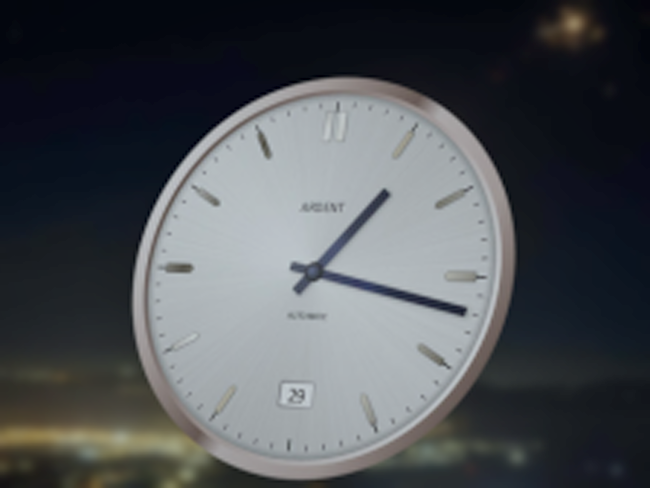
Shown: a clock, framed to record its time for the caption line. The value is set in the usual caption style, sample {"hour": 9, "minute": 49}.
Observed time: {"hour": 1, "minute": 17}
